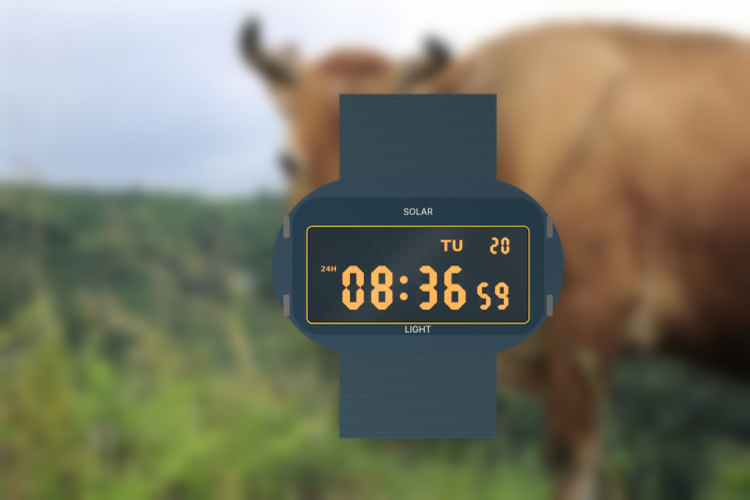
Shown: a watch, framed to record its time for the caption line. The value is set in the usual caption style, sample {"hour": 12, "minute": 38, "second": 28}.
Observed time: {"hour": 8, "minute": 36, "second": 59}
